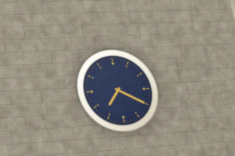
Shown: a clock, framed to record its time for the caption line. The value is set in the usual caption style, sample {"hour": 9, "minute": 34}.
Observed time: {"hour": 7, "minute": 20}
